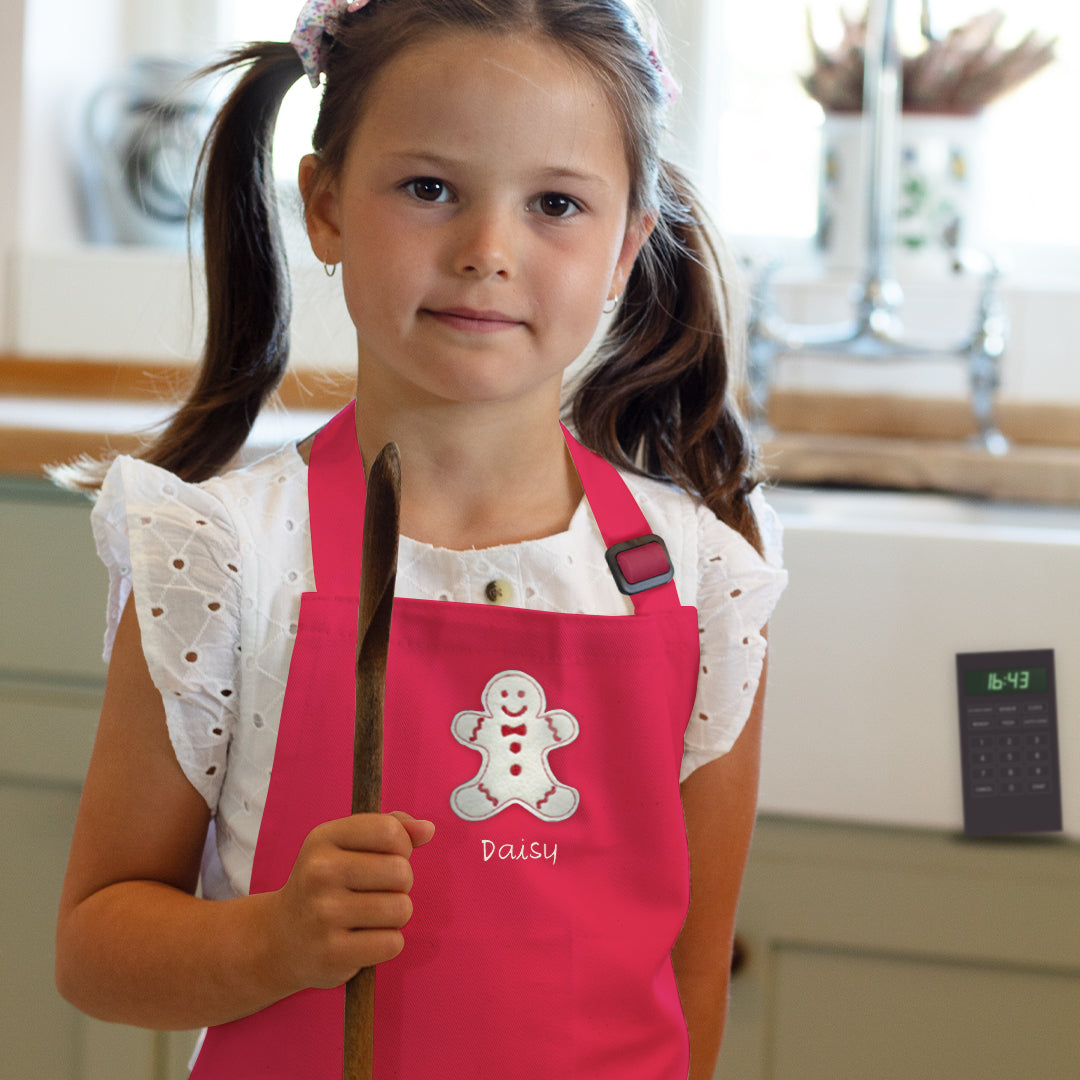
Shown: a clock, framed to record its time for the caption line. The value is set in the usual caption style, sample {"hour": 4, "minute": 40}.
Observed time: {"hour": 16, "minute": 43}
